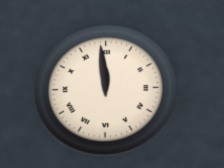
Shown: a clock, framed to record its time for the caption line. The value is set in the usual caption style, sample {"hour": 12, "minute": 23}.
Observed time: {"hour": 11, "minute": 59}
